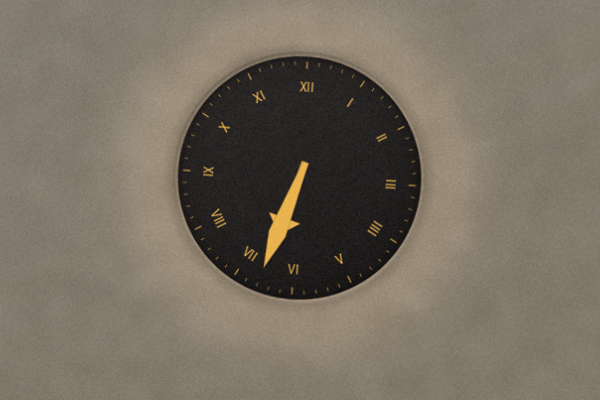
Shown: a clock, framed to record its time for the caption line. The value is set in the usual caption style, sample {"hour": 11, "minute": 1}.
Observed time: {"hour": 6, "minute": 33}
